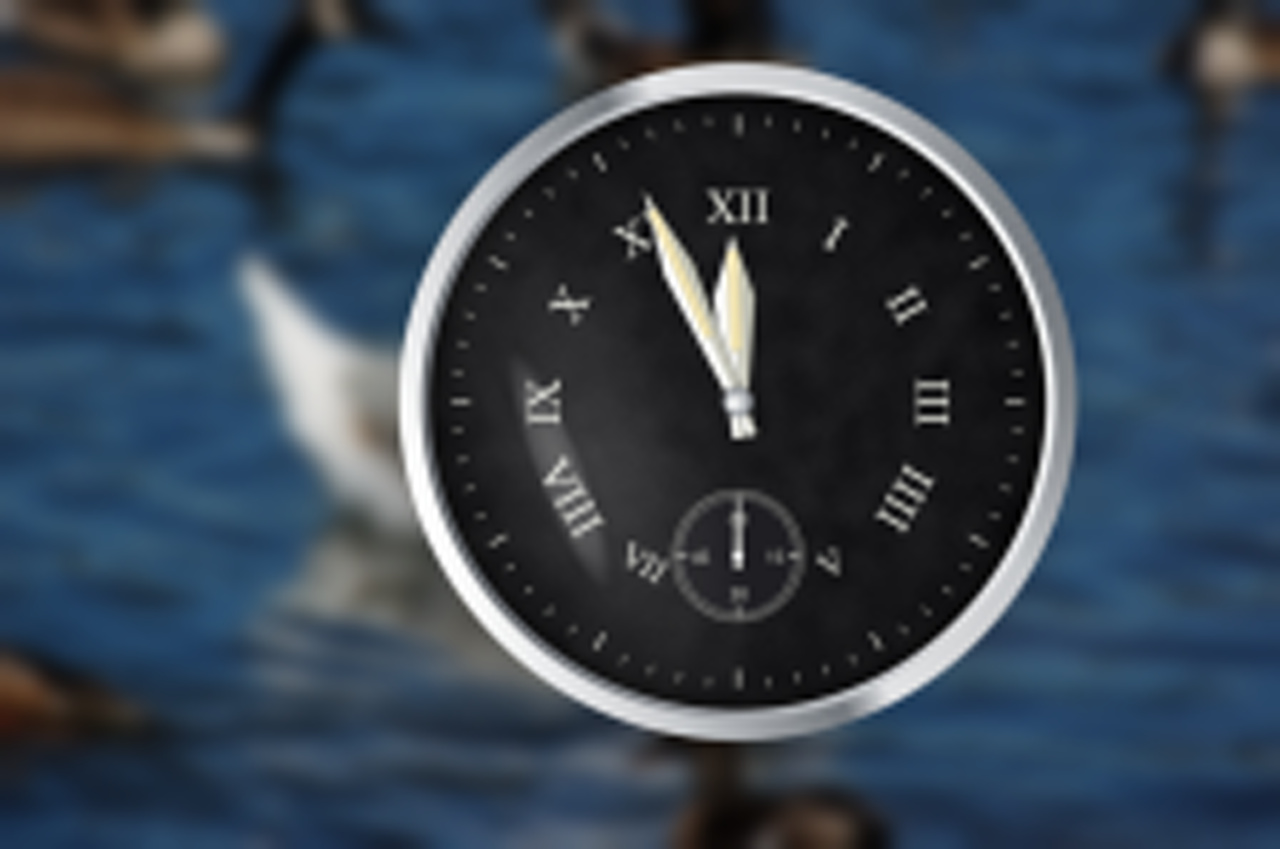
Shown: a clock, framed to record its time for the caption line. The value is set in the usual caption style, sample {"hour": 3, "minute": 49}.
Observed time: {"hour": 11, "minute": 56}
